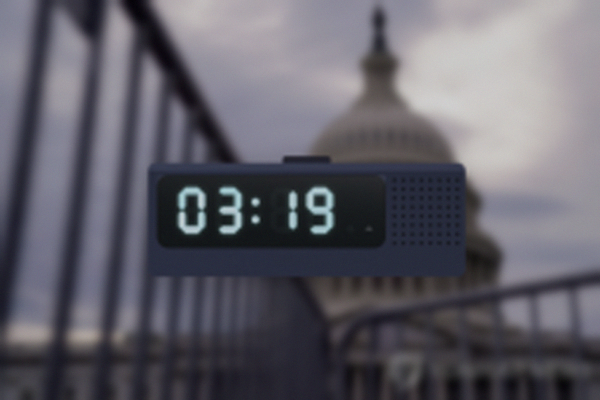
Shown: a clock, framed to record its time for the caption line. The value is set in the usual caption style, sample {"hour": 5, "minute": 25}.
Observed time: {"hour": 3, "minute": 19}
